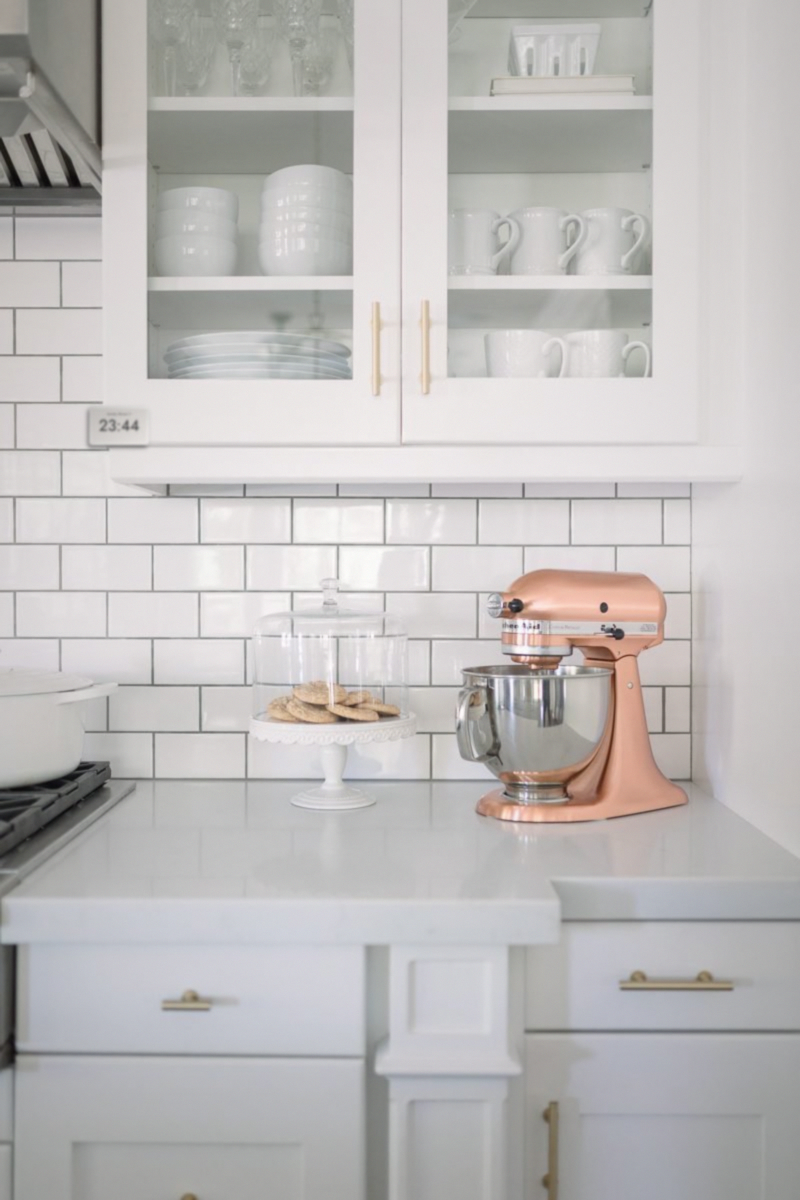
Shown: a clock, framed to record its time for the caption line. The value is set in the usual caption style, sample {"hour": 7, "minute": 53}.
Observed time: {"hour": 23, "minute": 44}
